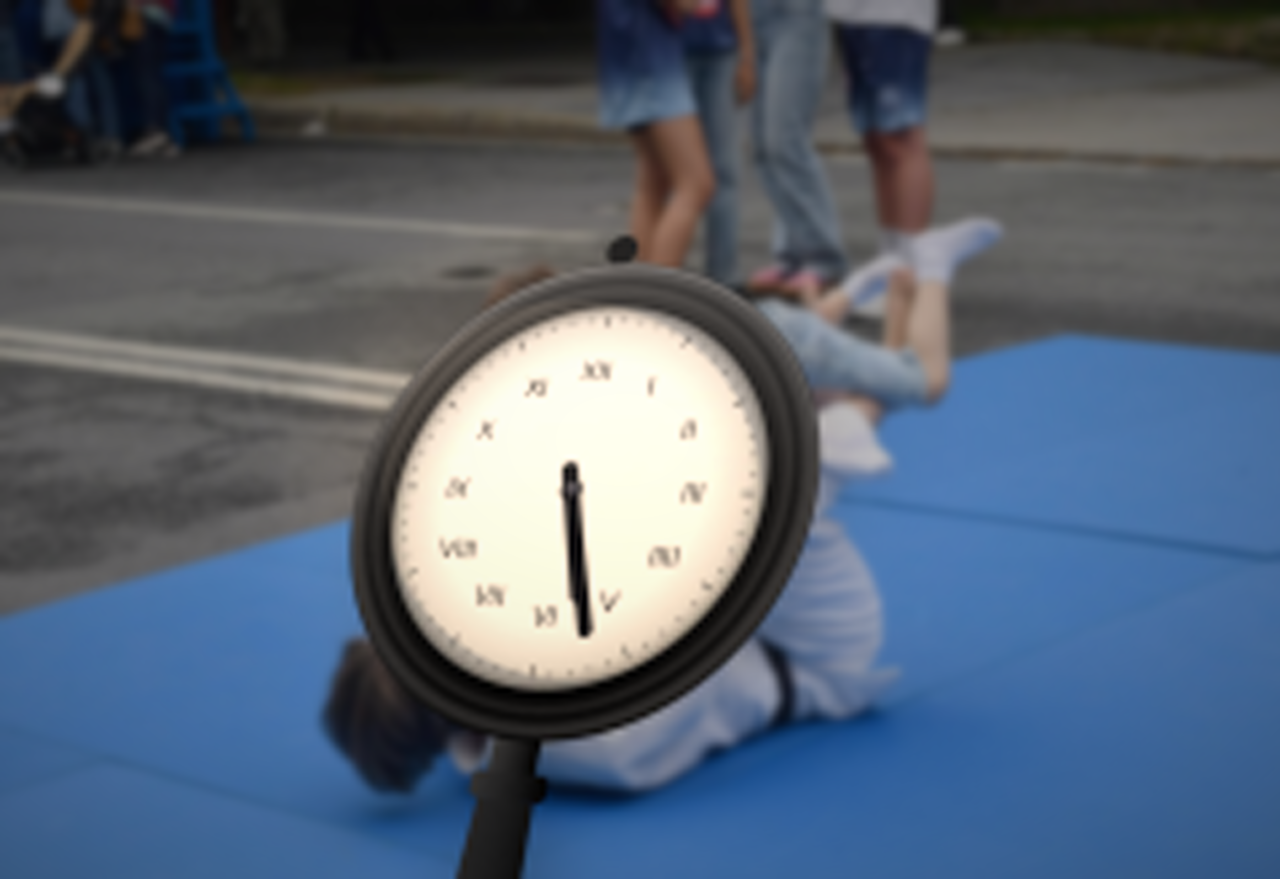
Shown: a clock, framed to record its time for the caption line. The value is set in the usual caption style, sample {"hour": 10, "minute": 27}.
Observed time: {"hour": 5, "minute": 27}
